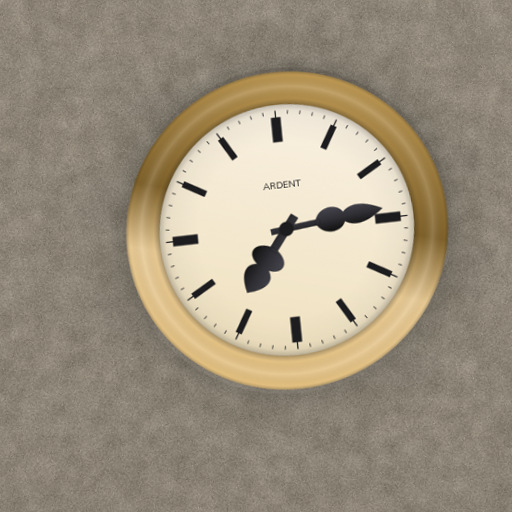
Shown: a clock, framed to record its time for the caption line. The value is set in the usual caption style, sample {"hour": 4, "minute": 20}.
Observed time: {"hour": 7, "minute": 14}
